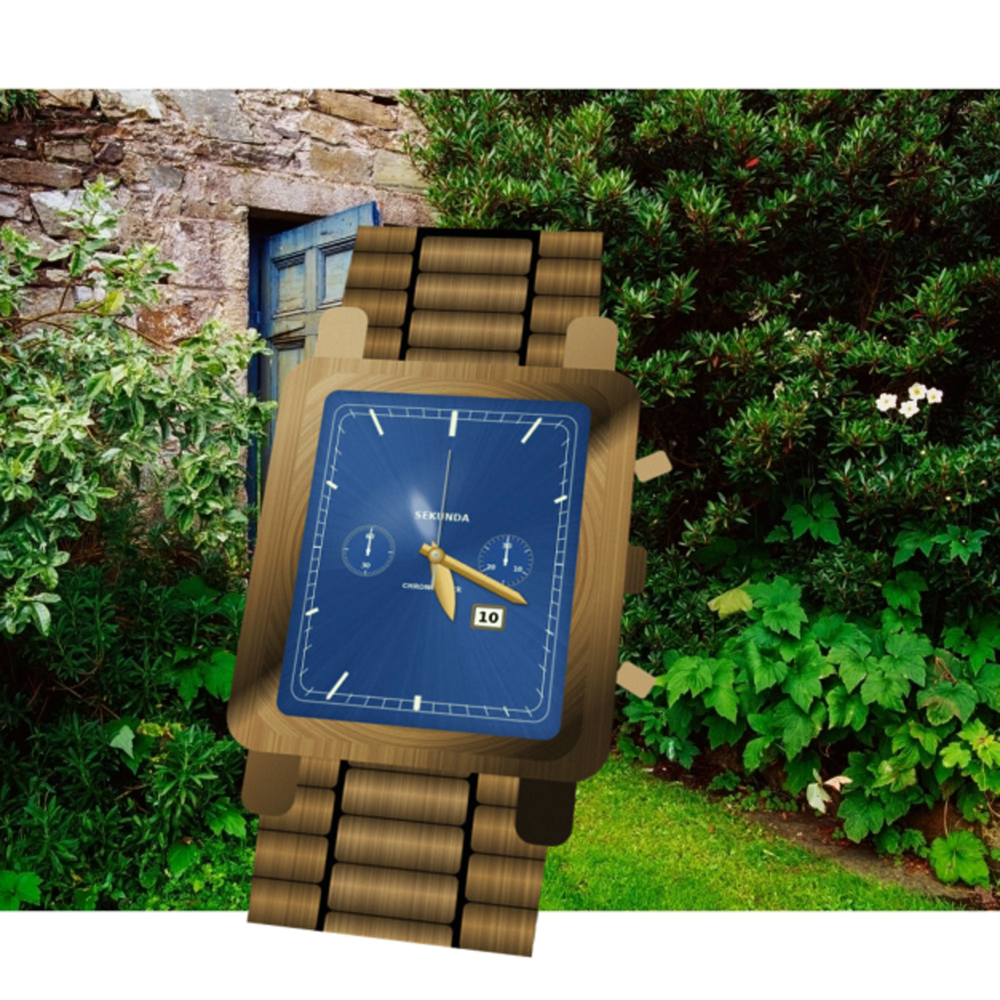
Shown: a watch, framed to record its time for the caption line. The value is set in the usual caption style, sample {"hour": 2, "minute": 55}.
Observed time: {"hour": 5, "minute": 19}
